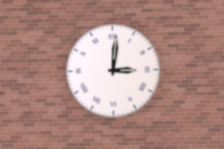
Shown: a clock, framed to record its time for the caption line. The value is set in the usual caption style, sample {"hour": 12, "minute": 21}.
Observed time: {"hour": 3, "minute": 1}
